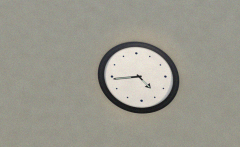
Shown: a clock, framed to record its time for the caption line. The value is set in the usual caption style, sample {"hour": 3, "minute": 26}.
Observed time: {"hour": 4, "minute": 44}
